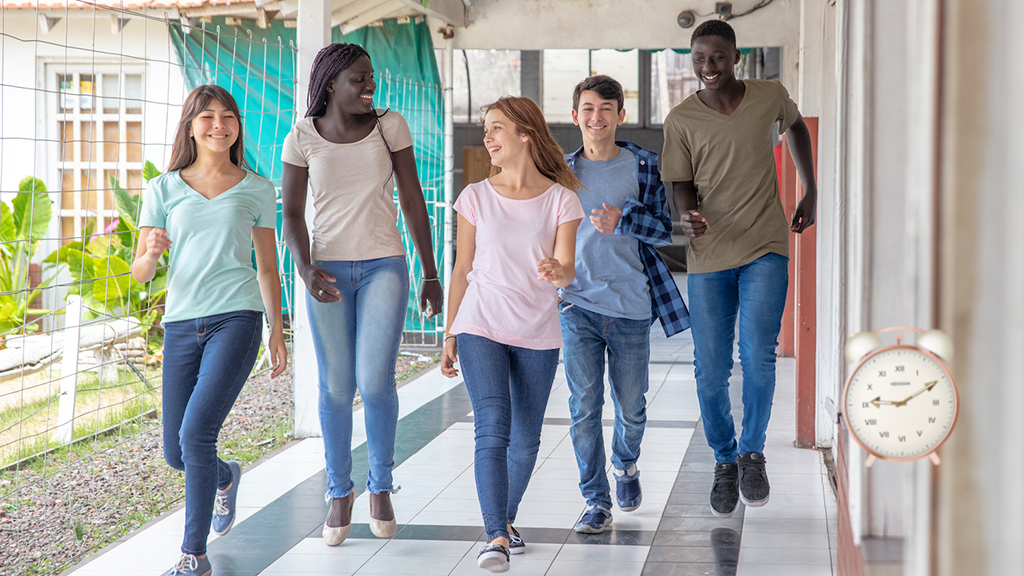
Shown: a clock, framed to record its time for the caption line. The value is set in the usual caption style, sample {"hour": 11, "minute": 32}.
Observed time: {"hour": 9, "minute": 10}
